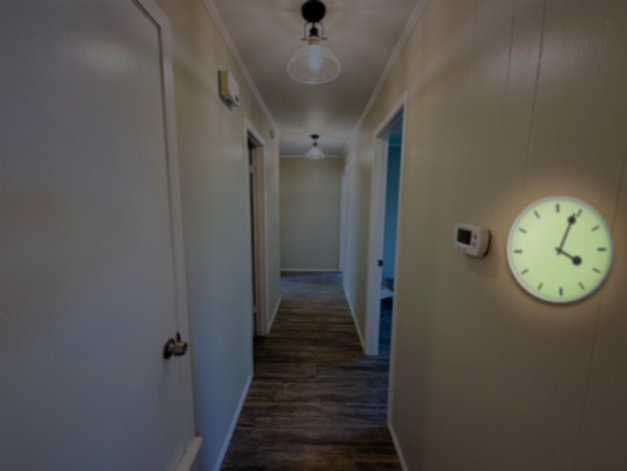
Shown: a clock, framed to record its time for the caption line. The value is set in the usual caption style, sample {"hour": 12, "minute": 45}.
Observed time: {"hour": 4, "minute": 4}
